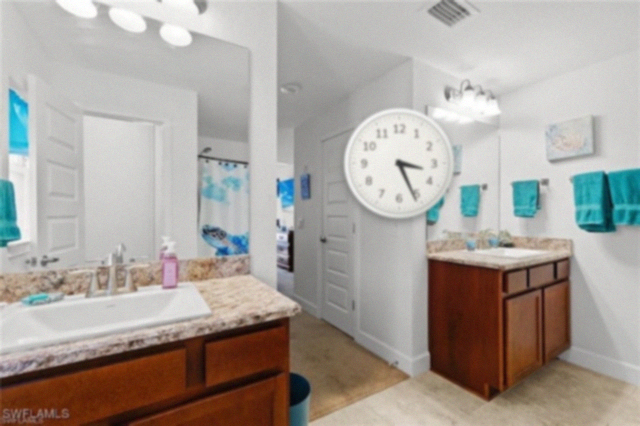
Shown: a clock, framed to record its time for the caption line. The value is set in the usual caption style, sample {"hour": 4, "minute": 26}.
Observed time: {"hour": 3, "minute": 26}
